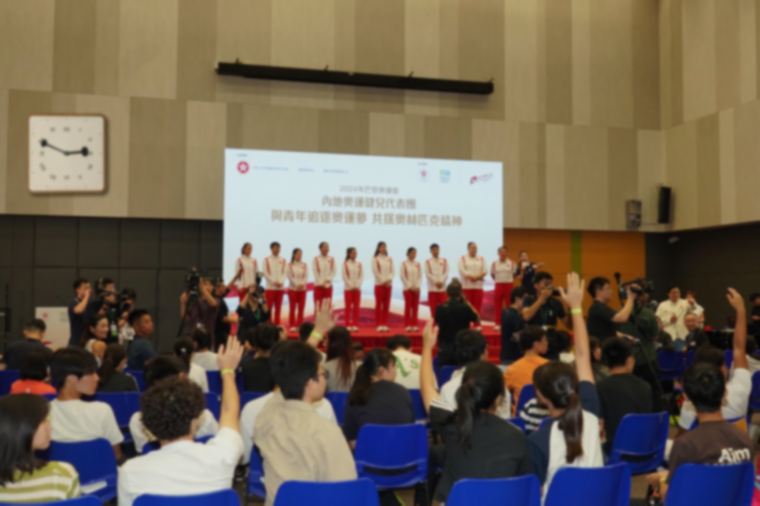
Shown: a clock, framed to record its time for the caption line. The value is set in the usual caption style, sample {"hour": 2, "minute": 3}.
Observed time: {"hour": 2, "minute": 49}
